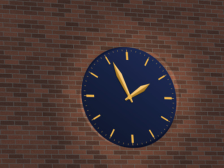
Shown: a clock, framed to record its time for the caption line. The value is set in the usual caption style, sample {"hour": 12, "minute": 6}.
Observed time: {"hour": 1, "minute": 56}
